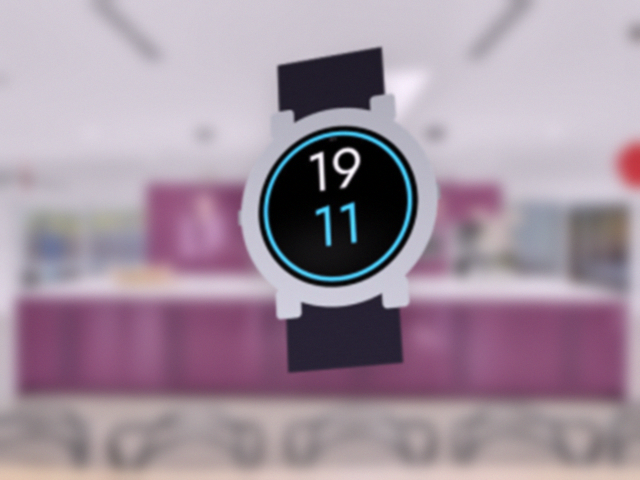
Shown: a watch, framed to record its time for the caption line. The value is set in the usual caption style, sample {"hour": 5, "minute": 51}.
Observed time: {"hour": 19, "minute": 11}
